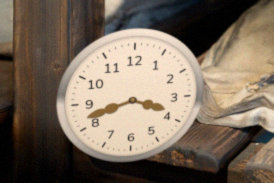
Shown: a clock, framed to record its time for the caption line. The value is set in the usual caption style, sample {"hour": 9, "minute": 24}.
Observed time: {"hour": 3, "minute": 42}
